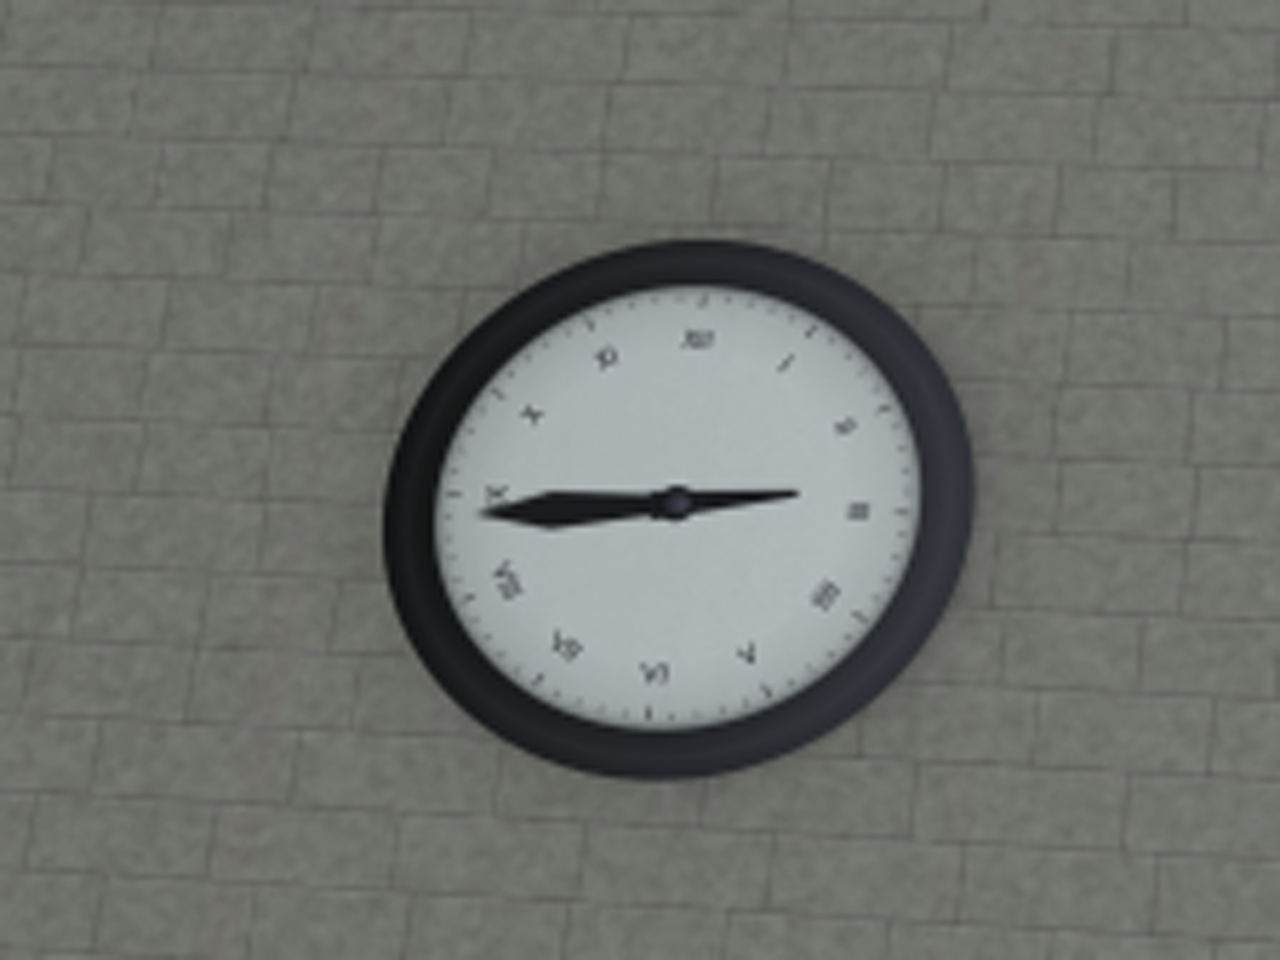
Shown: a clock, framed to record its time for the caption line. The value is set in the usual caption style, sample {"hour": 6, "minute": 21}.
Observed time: {"hour": 2, "minute": 44}
